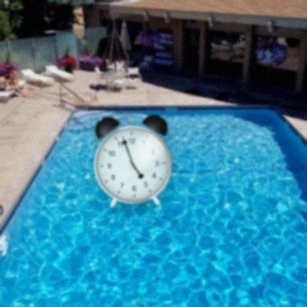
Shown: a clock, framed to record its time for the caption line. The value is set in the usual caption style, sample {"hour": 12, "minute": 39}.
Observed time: {"hour": 4, "minute": 57}
